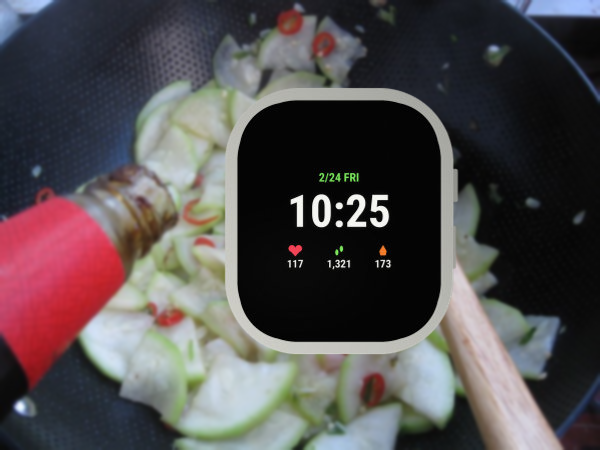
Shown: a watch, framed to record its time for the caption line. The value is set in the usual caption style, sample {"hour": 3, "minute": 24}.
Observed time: {"hour": 10, "minute": 25}
